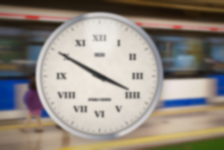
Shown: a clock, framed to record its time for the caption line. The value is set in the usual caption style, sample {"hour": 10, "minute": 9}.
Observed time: {"hour": 3, "minute": 50}
